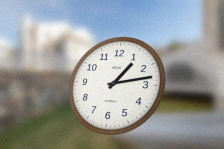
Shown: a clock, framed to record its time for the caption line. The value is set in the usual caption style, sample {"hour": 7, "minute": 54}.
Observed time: {"hour": 1, "minute": 13}
